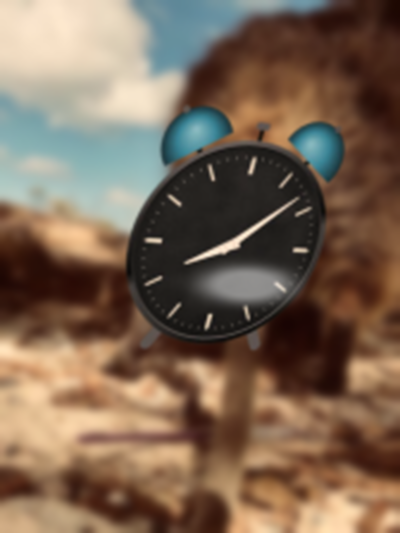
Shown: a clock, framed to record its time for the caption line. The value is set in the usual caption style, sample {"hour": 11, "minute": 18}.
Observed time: {"hour": 8, "minute": 8}
